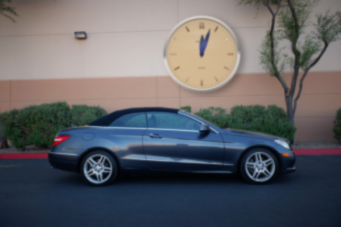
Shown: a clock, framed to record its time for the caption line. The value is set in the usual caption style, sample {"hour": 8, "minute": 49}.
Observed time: {"hour": 12, "minute": 3}
